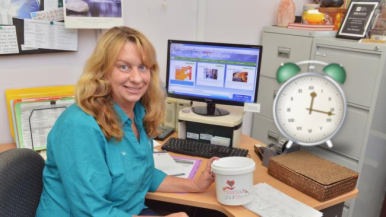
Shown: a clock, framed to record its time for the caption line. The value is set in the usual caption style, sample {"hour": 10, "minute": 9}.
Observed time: {"hour": 12, "minute": 17}
